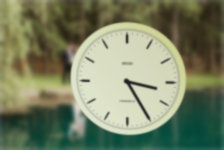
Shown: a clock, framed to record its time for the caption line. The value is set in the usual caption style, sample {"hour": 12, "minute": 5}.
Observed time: {"hour": 3, "minute": 25}
